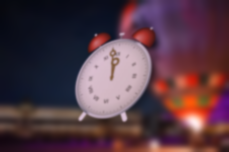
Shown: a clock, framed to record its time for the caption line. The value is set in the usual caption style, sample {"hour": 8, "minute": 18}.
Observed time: {"hour": 11, "minute": 58}
